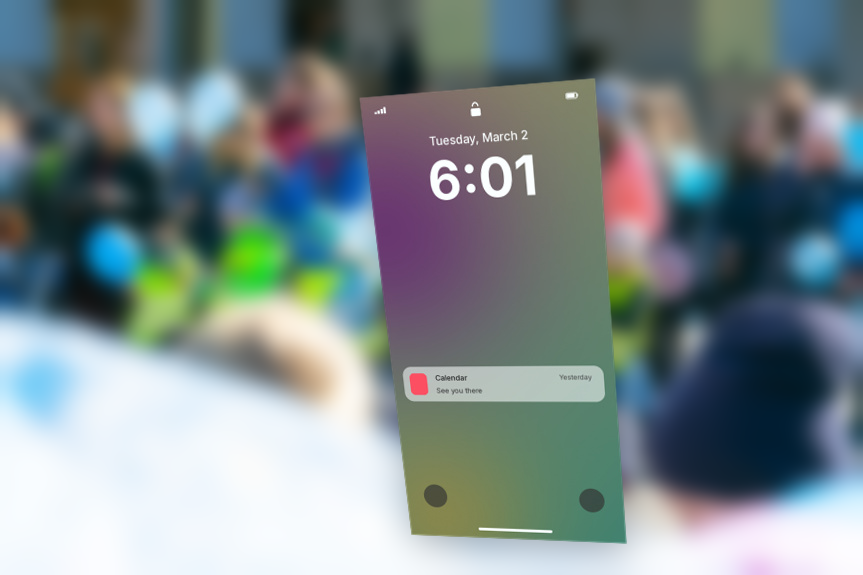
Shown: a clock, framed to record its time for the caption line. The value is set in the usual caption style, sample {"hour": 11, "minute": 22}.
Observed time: {"hour": 6, "minute": 1}
